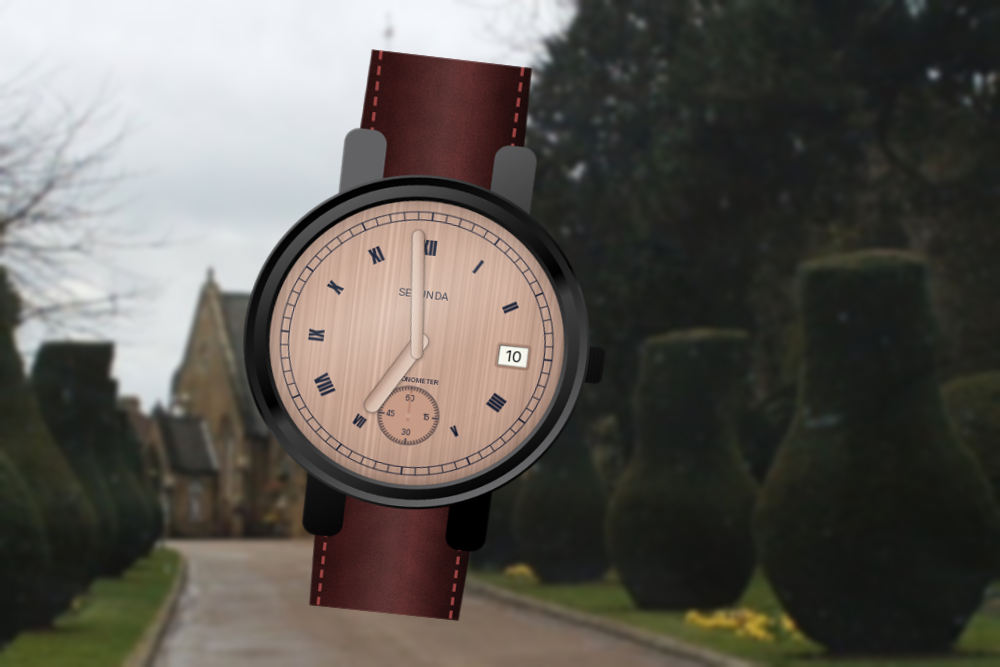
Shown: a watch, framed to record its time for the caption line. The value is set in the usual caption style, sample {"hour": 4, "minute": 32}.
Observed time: {"hour": 6, "minute": 59}
